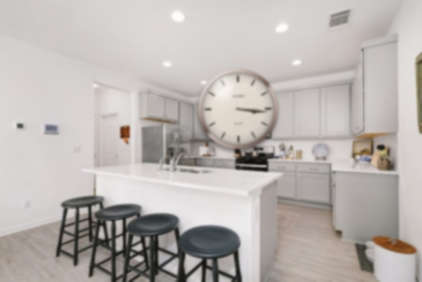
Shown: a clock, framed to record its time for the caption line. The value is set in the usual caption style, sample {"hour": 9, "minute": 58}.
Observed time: {"hour": 3, "minute": 16}
